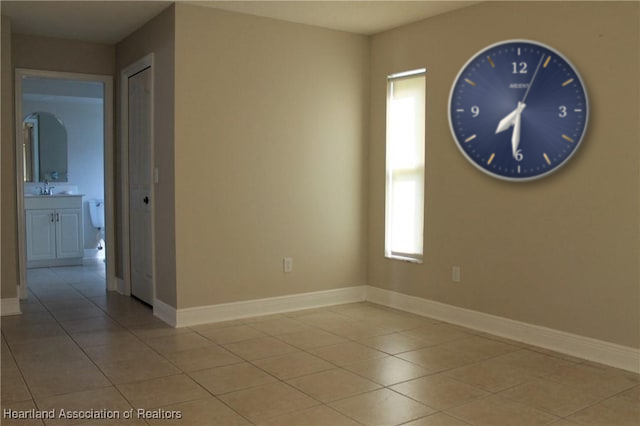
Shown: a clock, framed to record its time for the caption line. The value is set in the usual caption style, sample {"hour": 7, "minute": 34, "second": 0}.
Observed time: {"hour": 7, "minute": 31, "second": 4}
